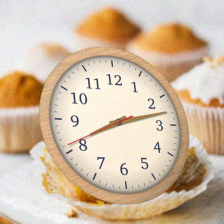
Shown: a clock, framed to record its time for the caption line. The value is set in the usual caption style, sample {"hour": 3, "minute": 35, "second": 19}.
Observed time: {"hour": 8, "minute": 12, "second": 41}
